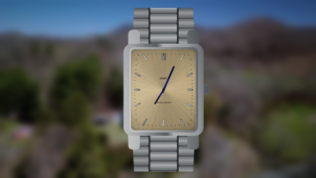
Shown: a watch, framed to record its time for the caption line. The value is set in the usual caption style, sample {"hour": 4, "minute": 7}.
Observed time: {"hour": 7, "minute": 4}
